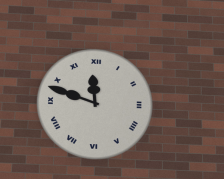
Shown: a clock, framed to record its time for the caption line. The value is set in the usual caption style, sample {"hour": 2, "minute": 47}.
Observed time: {"hour": 11, "minute": 48}
